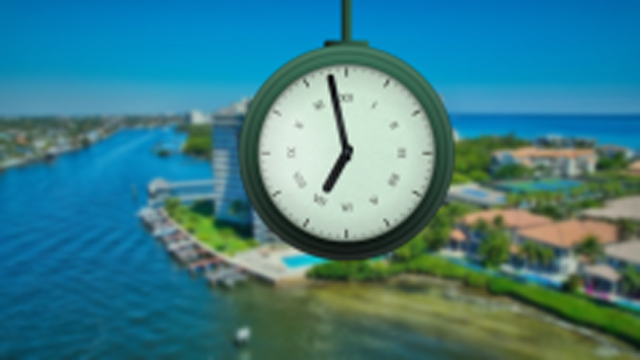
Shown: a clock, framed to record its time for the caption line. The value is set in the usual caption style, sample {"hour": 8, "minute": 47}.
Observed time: {"hour": 6, "minute": 58}
